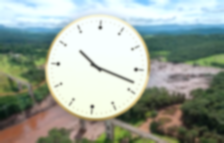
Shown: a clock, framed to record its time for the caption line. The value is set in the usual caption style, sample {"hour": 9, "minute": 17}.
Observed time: {"hour": 10, "minute": 18}
